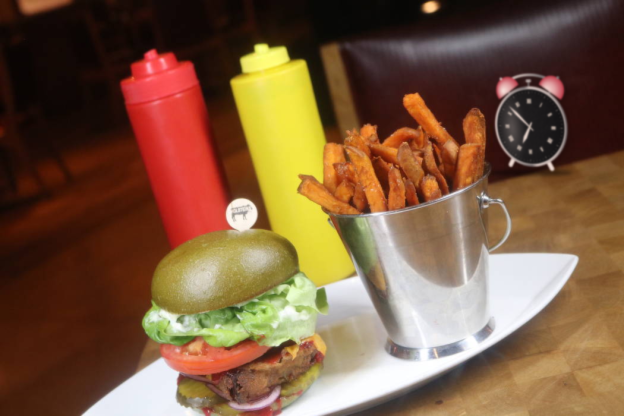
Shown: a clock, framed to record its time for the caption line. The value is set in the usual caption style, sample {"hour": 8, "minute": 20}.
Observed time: {"hour": 6, "minute": 52}
